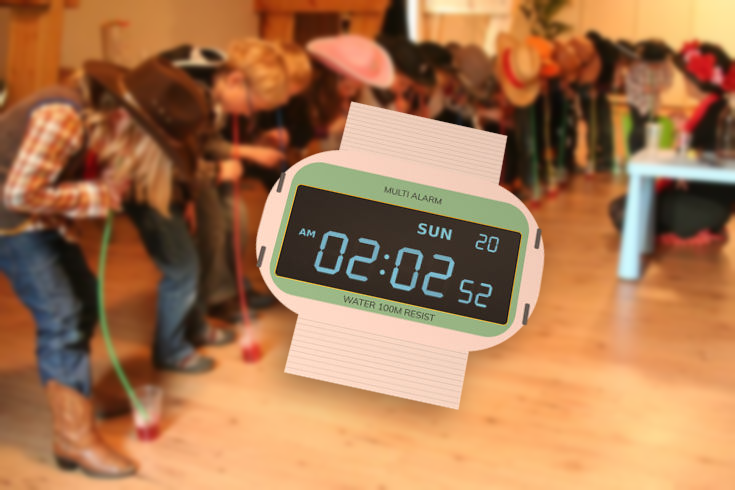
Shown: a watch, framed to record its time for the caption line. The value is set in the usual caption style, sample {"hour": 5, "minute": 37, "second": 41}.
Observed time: {"hour": 2, "minute": 2, "second": 52}
